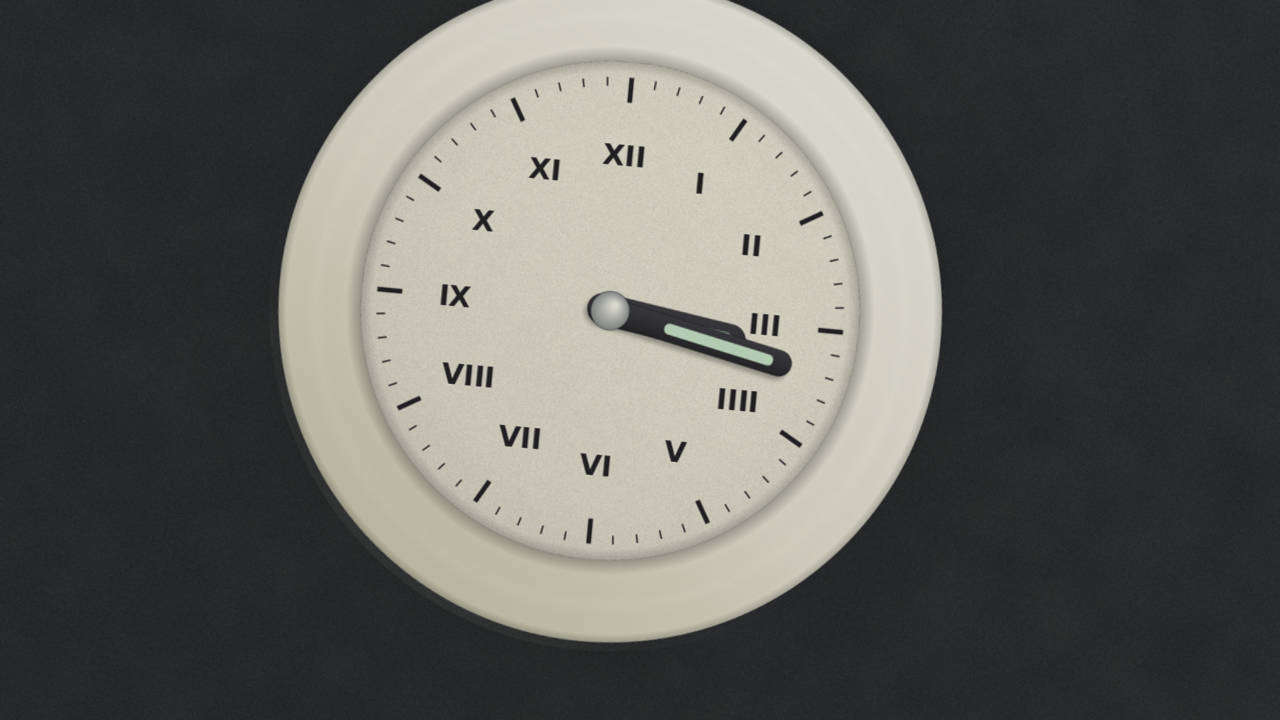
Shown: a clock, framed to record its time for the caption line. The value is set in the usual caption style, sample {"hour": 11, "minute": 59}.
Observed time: {"hour": 3, "minute": 17}
